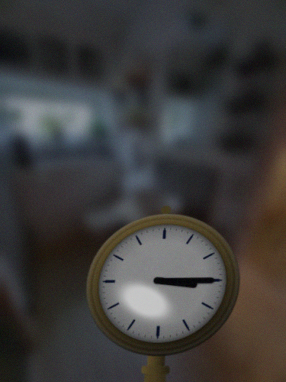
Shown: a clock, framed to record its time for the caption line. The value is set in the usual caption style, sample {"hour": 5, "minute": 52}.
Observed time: {"hour": 3, "minute": 15}
